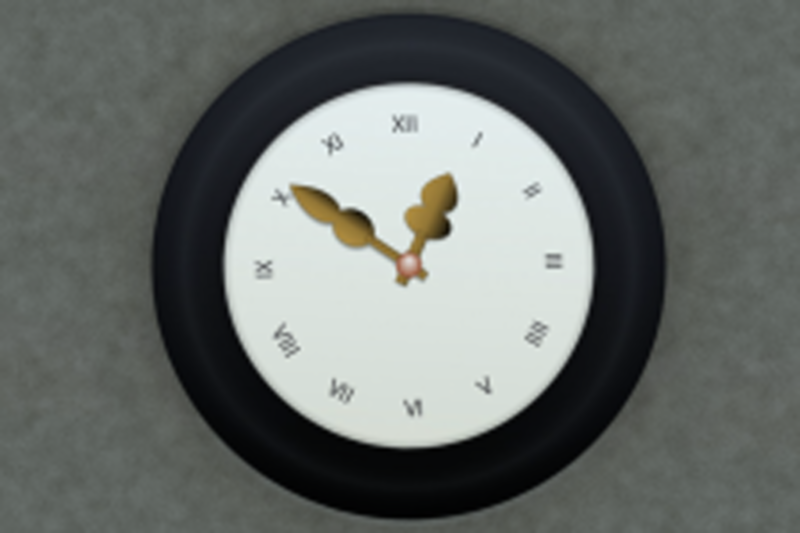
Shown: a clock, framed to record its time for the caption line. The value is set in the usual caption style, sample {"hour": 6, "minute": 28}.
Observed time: {"hour": 12, "minute": 51}
